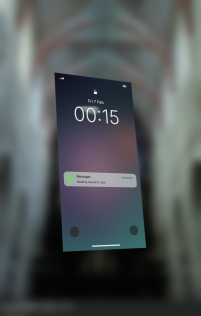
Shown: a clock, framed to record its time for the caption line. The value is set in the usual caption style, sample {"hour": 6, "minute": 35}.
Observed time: {"hour": 0, "minute": 15}
